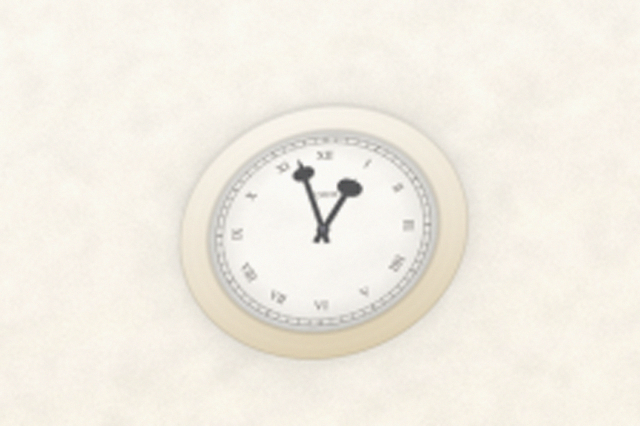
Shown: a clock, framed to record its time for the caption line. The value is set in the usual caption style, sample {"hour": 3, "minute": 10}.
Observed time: {"hour": 12, "minute": 57}
